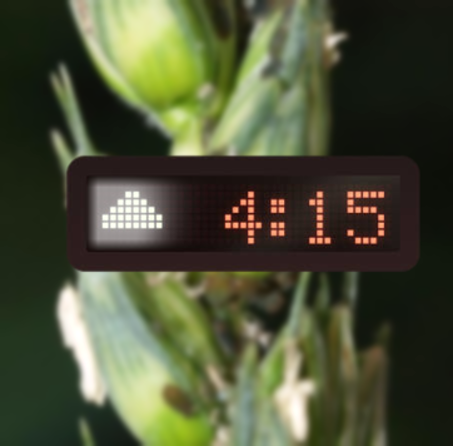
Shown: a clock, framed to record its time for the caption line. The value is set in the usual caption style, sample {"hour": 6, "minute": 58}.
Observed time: {"hour": 4, "minute": 15}
